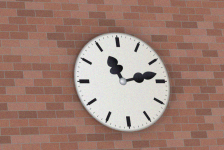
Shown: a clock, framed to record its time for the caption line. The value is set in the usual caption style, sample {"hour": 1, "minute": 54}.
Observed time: {"hour": 11, "minute": 13}
